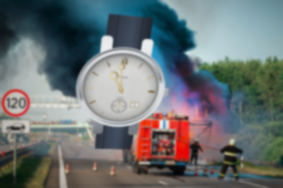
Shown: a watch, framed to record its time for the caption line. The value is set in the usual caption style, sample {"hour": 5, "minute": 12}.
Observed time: {"hour": 10, "minute": 59}
